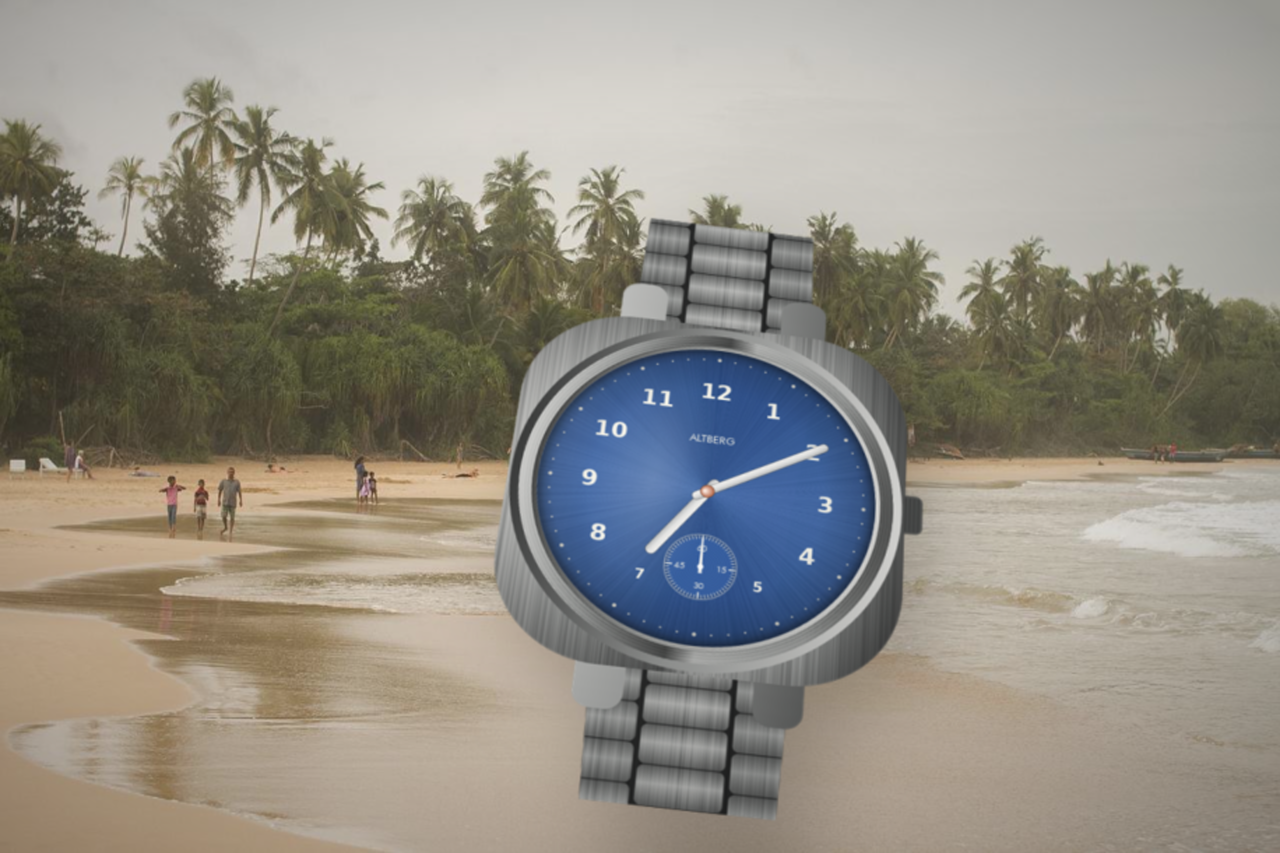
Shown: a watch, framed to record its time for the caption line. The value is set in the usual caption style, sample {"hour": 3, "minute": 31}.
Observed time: {"hour": 7, "minute": 10}
